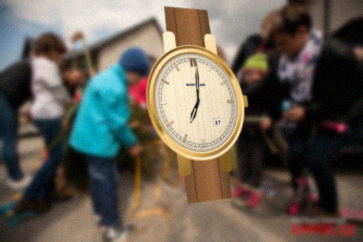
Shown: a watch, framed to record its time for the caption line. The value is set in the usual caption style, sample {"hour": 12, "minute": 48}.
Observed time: {"hour": 7, "minute": 1}
